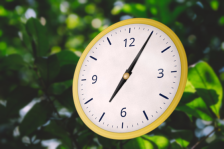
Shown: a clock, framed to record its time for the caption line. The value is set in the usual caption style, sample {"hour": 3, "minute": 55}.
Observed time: {"hour": 7, "minute": 5}
